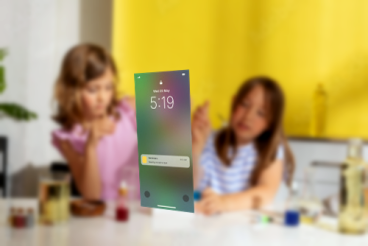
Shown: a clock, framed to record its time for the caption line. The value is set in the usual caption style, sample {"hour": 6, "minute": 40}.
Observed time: {"hour": 5, "minute": 19}
